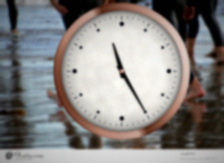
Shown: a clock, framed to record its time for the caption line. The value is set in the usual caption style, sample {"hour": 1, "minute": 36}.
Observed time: {"hour": 11, "minute": 25}
